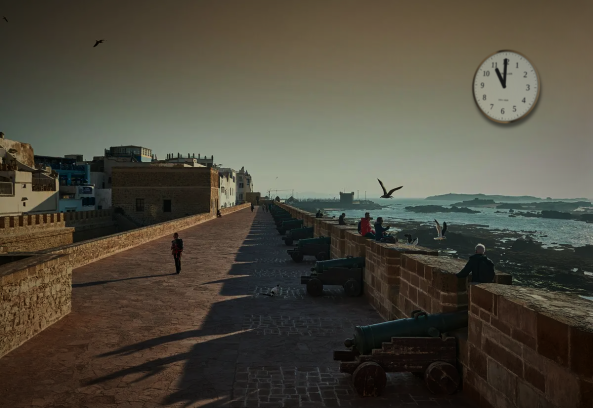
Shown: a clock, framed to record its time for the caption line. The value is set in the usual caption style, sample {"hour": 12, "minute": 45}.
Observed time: {"hour": 11, "minute": 0}
